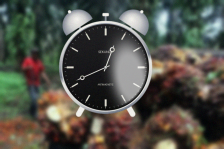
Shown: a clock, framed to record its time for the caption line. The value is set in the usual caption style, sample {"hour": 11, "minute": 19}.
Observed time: {"hour": 12, "minute": 41}
